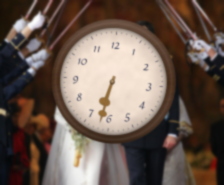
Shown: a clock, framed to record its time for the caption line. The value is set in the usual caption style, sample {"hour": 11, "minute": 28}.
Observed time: {"hour": 6, "minute": 32}
